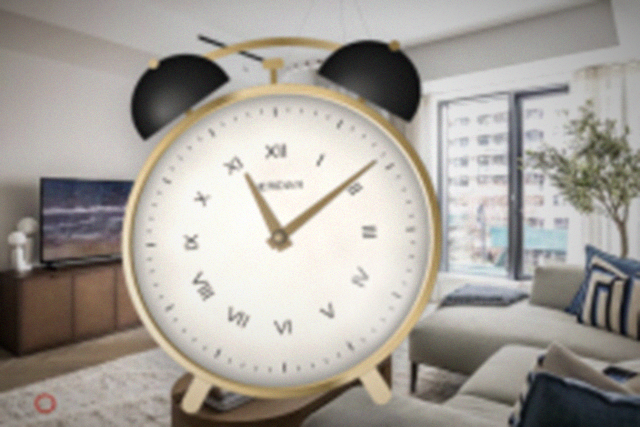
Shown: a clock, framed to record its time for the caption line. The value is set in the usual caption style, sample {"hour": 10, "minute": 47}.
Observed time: {"hour": 11, "minute": 9}
